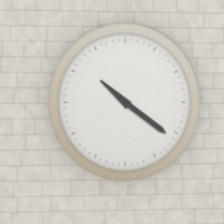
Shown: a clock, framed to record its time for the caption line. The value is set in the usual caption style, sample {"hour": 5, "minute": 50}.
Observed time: {"hour": 10, "minute": 21}
